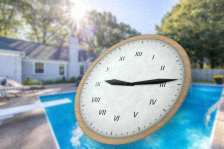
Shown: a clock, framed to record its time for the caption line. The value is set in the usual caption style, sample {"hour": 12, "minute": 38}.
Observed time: {"hour": 9, "minute": 14}
